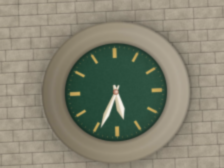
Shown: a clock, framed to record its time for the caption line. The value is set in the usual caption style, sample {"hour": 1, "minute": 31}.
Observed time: {"hour": 5, "minute": 34}
